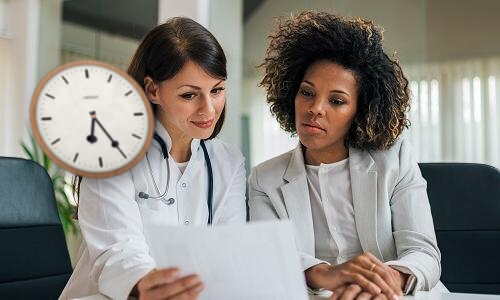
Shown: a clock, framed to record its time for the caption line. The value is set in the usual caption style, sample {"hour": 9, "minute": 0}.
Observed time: {"hour": 6, "minute": 25}
